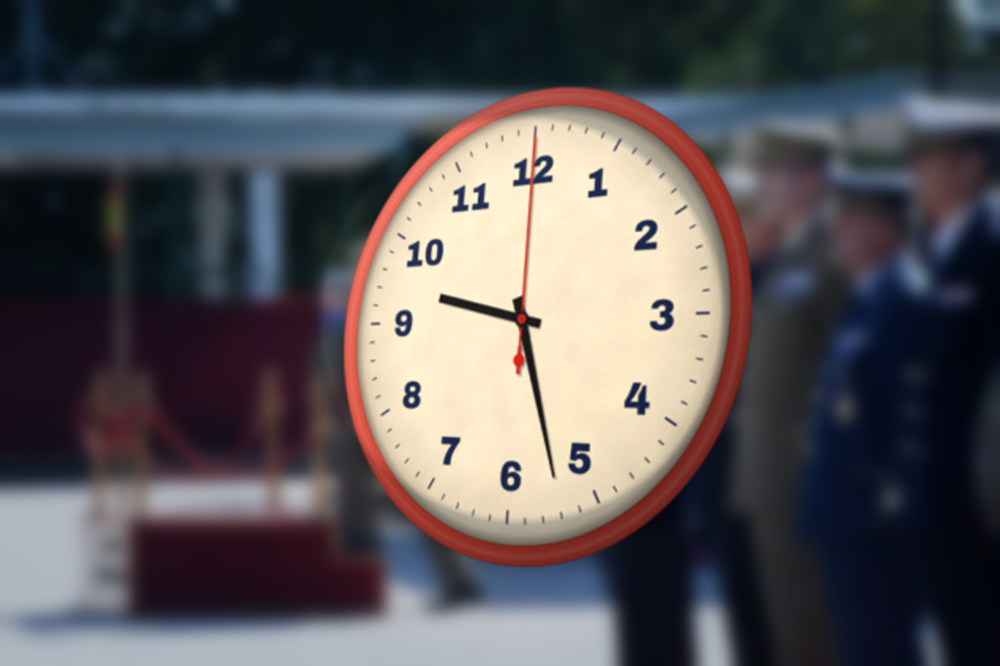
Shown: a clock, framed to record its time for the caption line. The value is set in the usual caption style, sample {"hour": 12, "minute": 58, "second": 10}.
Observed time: {"hour": 9, "minute": 27, "second": 0}
